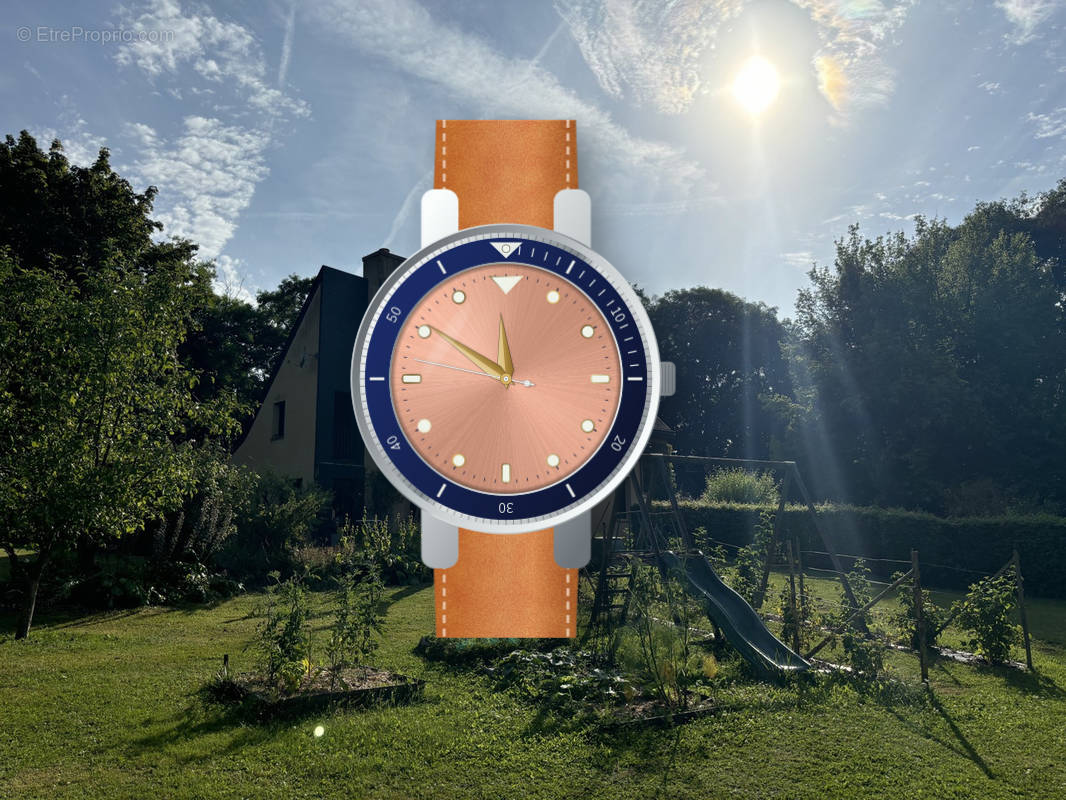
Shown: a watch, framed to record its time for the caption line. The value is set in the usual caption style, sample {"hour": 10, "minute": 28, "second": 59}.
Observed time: {"hour": 11, "minute": 50, "second": 47}
